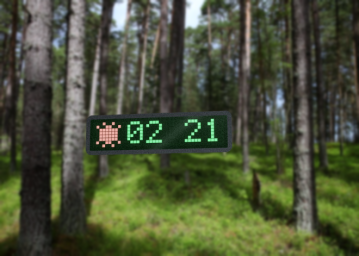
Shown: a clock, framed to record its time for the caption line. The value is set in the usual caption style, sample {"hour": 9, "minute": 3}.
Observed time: {"hour": 2, "minute": 21}
